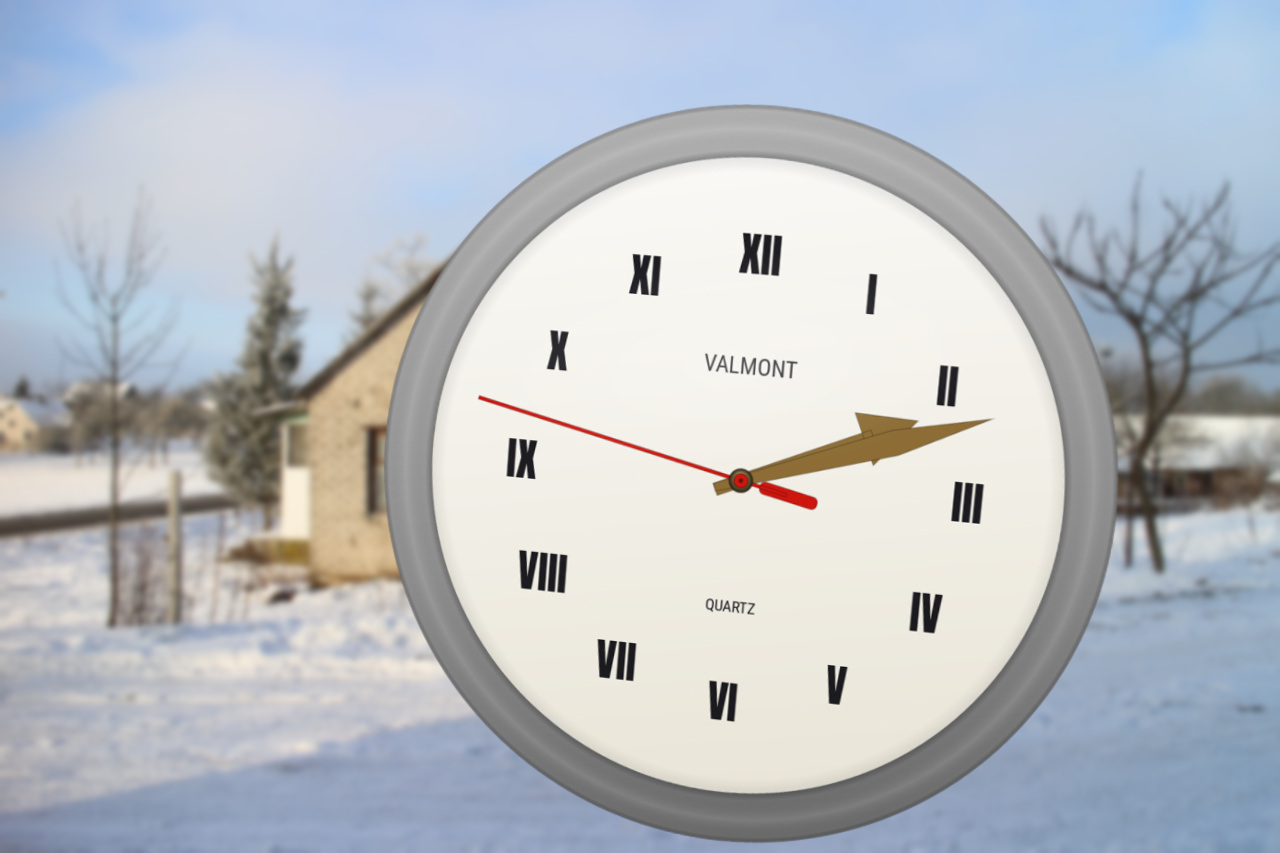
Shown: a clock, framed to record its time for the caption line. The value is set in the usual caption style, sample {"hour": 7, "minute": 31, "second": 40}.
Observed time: {"hour": 2, "minute": 11, "second": 47}
